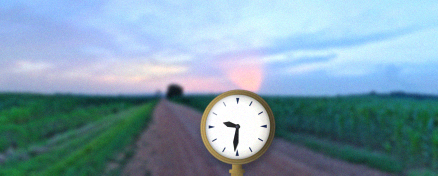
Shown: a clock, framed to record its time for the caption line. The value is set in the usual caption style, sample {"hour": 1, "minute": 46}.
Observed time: {"hour": 9, "minute": 31}
